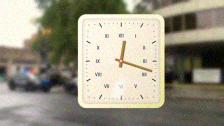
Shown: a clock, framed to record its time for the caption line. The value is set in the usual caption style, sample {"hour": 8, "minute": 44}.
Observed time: {"hour": 12, "minute": 18}
